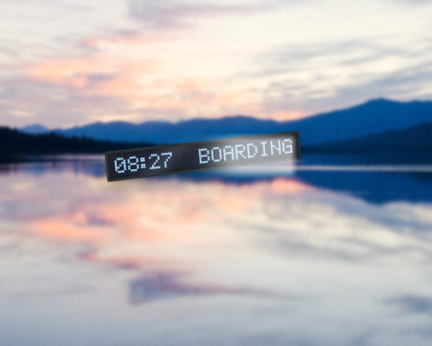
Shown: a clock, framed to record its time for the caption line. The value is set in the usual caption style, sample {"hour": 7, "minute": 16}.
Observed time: {"hour": 8, "minute": 27}
